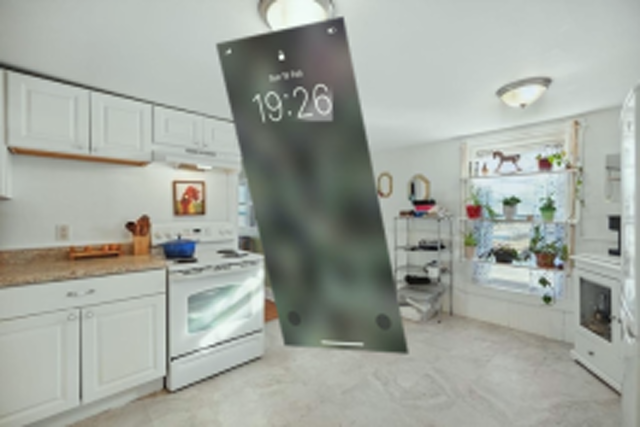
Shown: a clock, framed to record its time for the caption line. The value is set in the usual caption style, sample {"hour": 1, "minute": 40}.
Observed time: {"hour": 19, "minute": 26}
